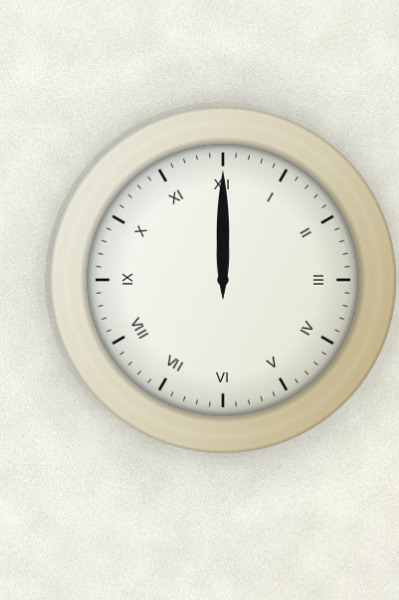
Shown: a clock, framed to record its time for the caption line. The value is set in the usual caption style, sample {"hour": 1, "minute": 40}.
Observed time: {"hour": 12, "minute": 0}
